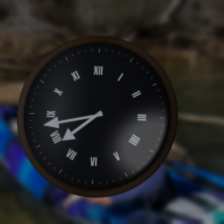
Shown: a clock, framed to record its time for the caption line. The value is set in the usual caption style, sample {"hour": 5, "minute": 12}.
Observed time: {"hour": 7, "minute": 43}
